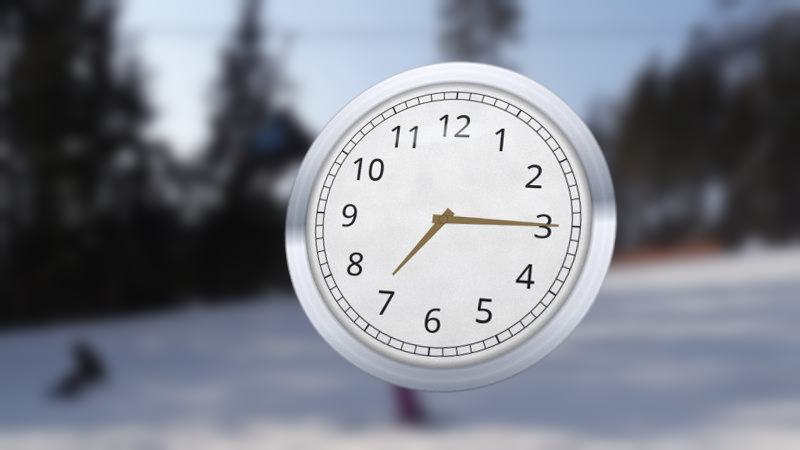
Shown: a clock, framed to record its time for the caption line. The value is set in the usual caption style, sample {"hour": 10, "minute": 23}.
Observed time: {"hour": 7, "minute": 15}
